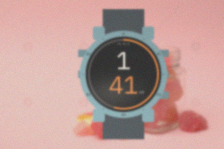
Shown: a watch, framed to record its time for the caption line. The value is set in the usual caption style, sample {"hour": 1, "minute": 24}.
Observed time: {"hour": 1, "minute": 41}
